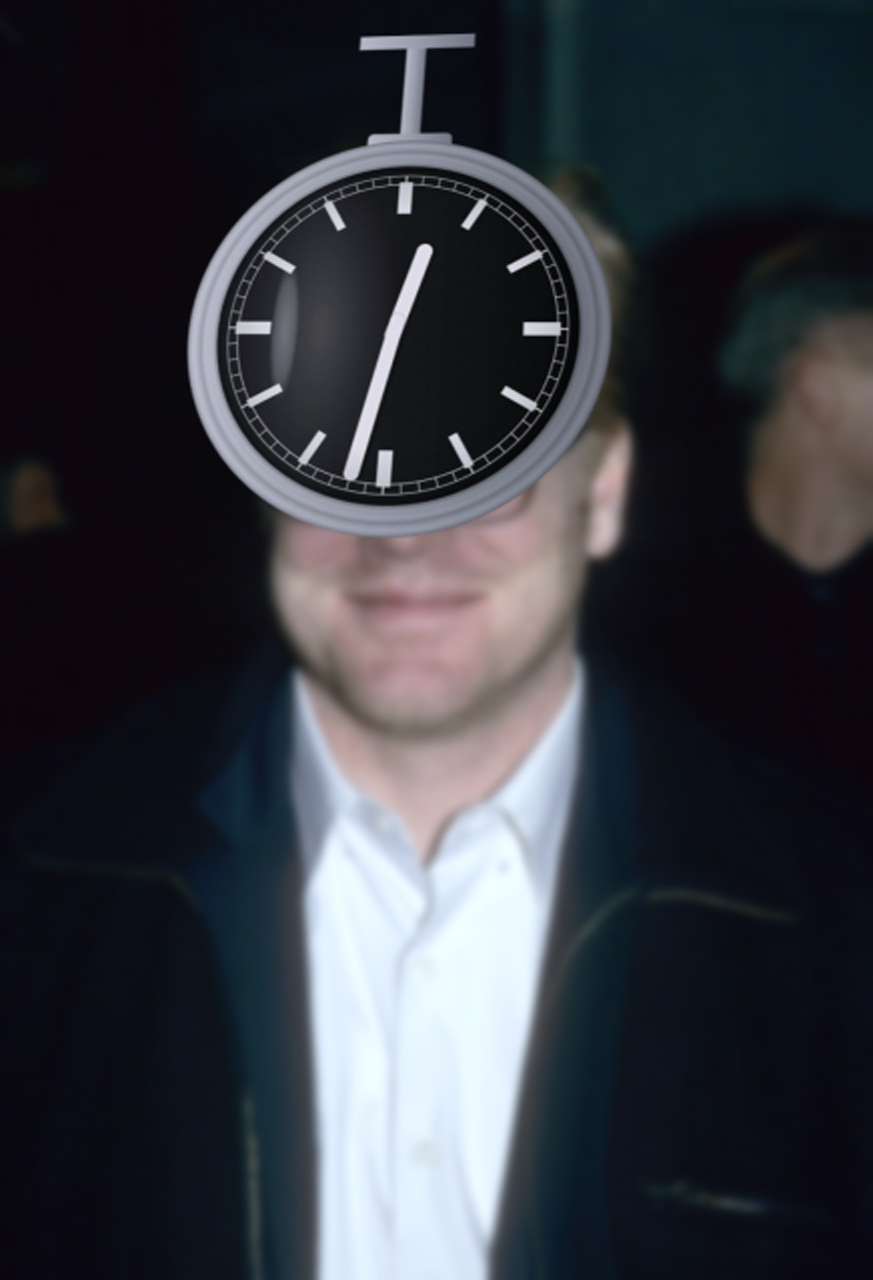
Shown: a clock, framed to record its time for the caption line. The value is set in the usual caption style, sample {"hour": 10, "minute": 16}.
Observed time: {"hour": 12, "minute": 32}
